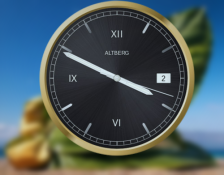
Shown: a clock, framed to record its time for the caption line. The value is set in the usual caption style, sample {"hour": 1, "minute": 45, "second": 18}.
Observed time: {"hour": 3, "minute": 49, "second": 18}
